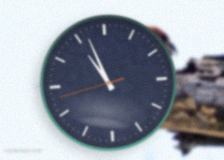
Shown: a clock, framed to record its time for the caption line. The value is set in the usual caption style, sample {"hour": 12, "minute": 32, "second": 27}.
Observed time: {"hour": 10, "minute": 56, "second": 43}
